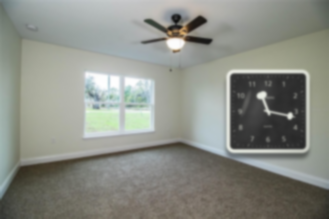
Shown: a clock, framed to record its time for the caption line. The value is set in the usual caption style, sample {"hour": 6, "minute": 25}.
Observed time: {"hour": 11, "minute": 17}
